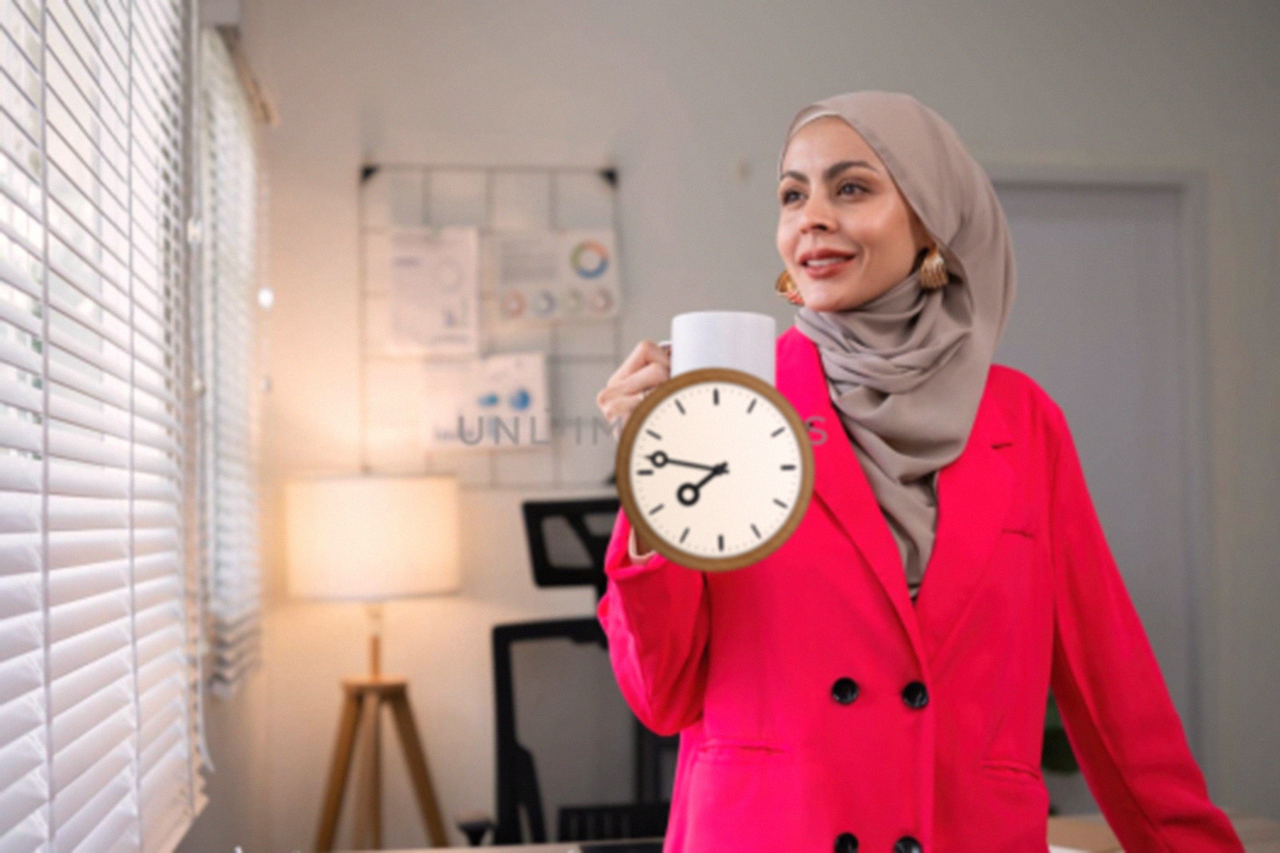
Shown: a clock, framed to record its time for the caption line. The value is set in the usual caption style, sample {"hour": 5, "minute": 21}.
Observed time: {"hour": 7, "minute": 47}
